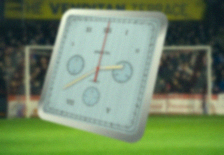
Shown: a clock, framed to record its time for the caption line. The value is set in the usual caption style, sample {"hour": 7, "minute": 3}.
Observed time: {"hour": 2, "minute": 39}
